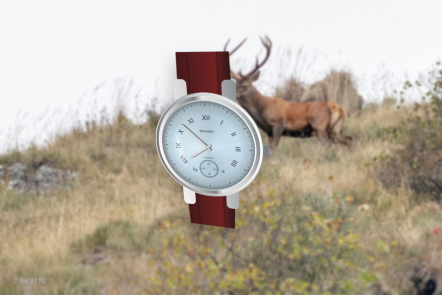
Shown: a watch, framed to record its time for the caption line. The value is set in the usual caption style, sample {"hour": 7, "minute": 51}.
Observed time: {"hour": 7, "minute": 52}
